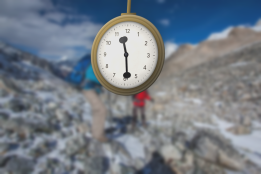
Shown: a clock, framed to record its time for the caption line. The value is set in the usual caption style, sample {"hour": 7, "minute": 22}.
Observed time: {"hour": 11, "minute": 29}
